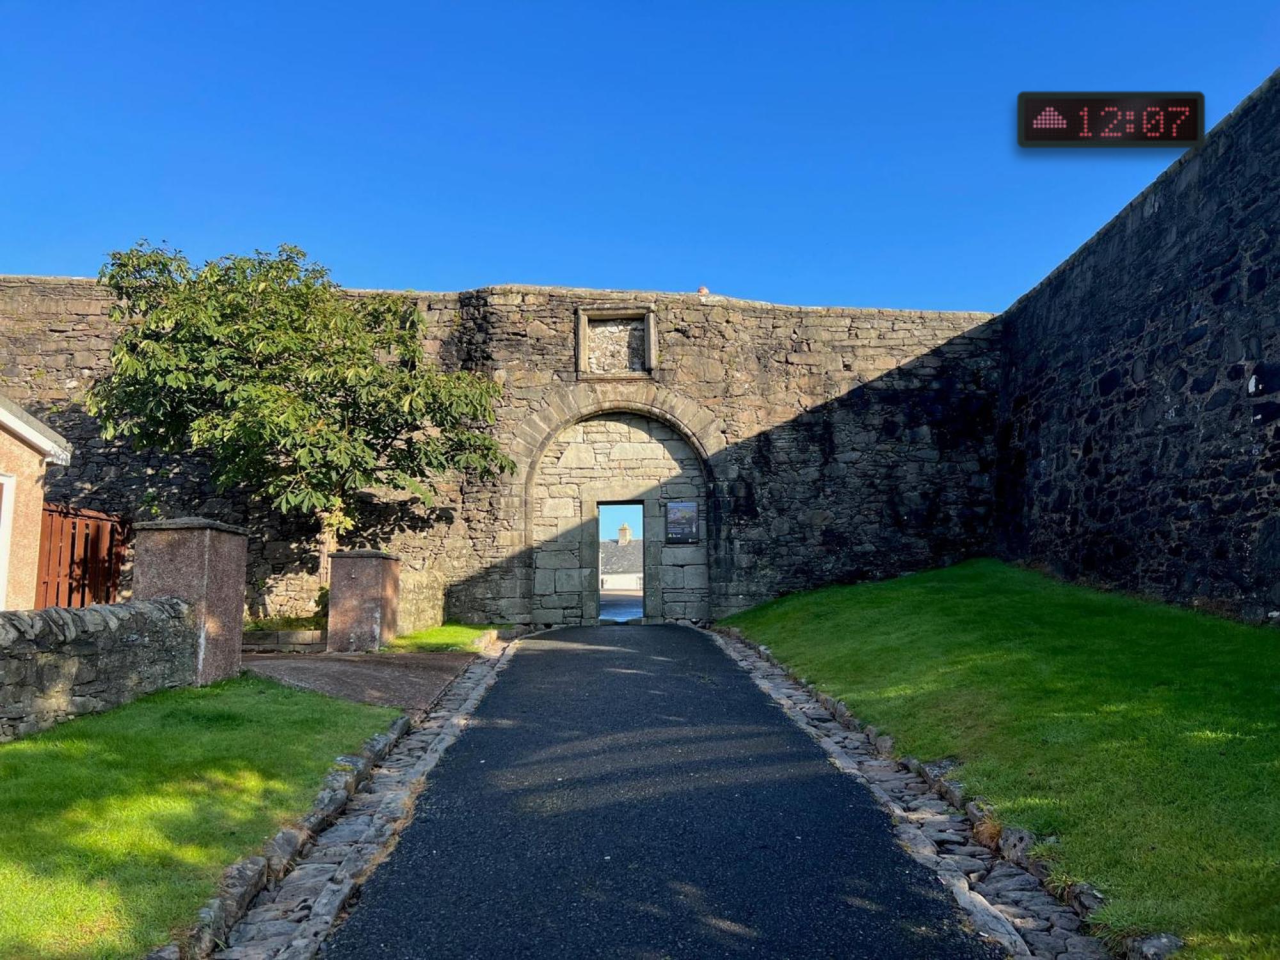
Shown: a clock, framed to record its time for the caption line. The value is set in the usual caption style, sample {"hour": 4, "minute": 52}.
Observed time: {"hour": 12, "minute": 7}
